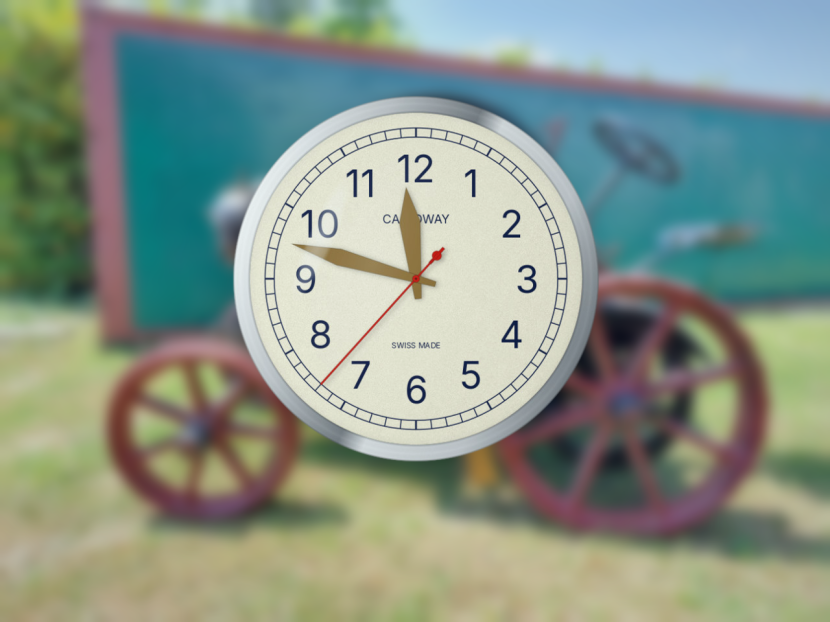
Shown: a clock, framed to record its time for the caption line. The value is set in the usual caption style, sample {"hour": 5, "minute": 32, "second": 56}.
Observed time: {"hour": 11, "minute": 47, "second": 37}
